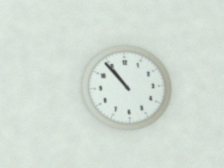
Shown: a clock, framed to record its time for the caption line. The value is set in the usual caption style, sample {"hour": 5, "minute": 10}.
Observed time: {"hour": 10, "minute": 54}
